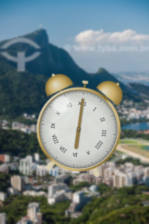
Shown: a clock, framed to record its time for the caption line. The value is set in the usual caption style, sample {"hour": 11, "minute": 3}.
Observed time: {"hour": 6, "minute": 0}
